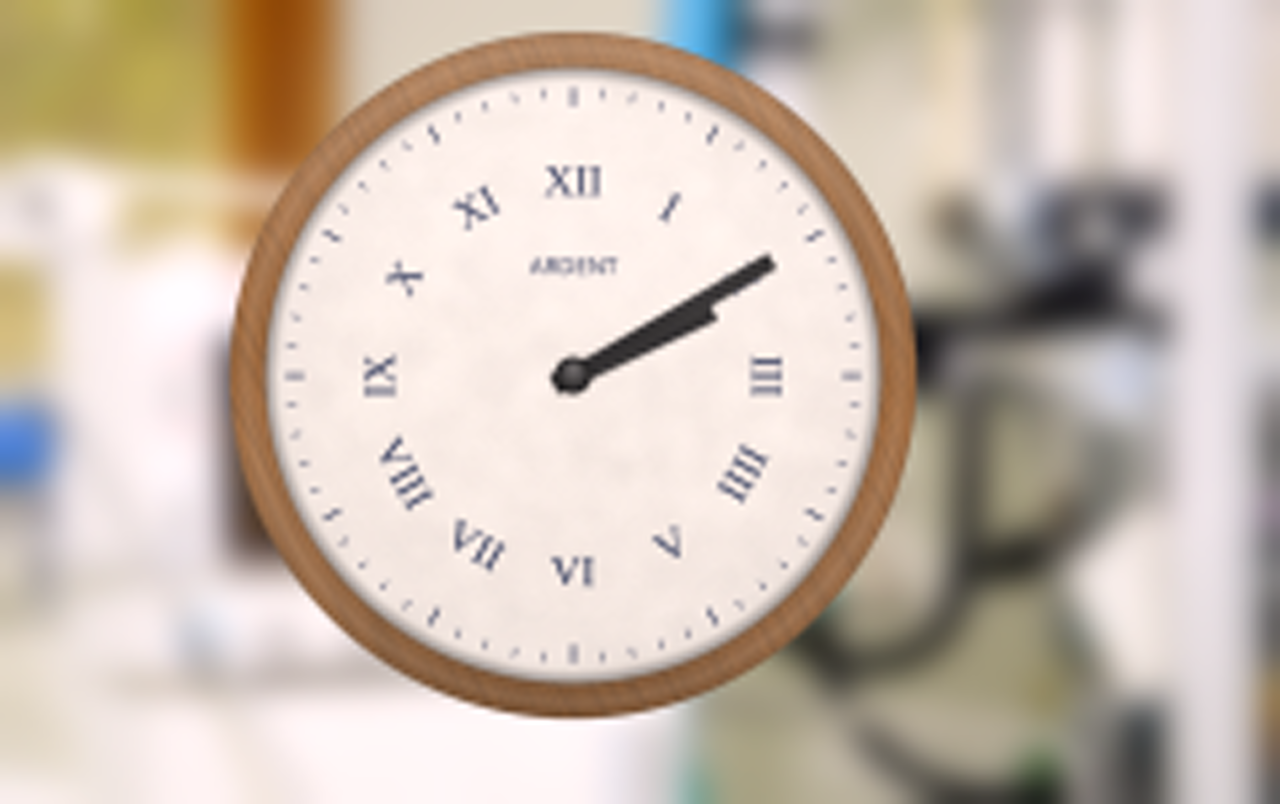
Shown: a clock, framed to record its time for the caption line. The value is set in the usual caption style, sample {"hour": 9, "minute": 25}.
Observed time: {"hour": 2, "minute": 10}
